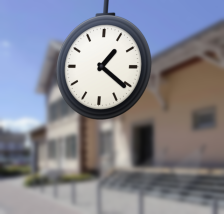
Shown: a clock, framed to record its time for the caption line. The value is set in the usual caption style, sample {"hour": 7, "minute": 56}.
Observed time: {"hour": 1, "minute": 21}
